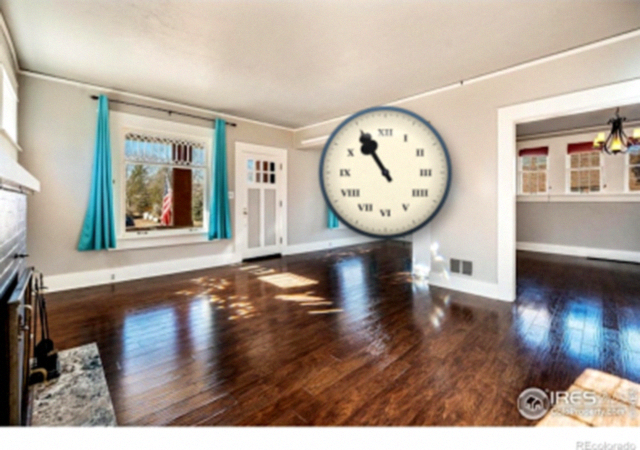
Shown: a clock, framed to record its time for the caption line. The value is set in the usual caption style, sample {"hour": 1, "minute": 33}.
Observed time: {"hour": 10, "minute": 55}
